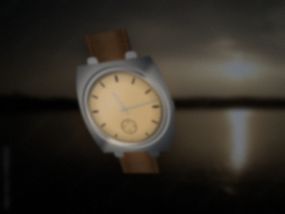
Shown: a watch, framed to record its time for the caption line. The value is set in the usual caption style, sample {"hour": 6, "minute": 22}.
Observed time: {"hour": 11, "minute": 13}
